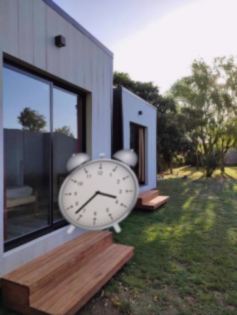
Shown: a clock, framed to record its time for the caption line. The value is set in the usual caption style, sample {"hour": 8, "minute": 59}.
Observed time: {"hour": 3, "minute": 37}
